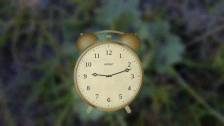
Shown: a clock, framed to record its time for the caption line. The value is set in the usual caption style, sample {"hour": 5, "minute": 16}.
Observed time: {"hour": 9, "minute": 12}
